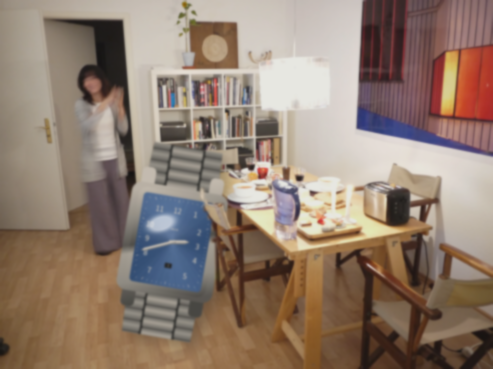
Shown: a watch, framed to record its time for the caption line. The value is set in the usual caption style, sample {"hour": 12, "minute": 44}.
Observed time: {"hour": 2, "minute": 41}
